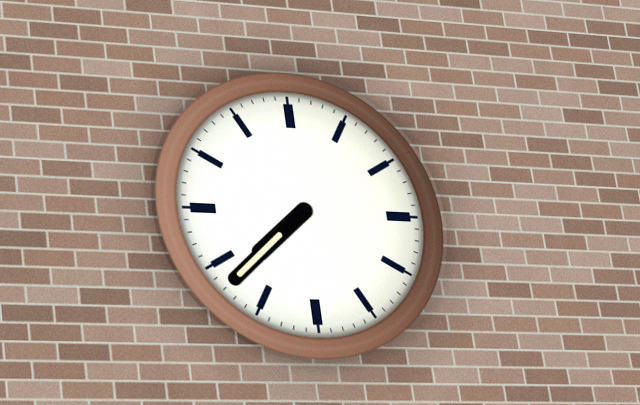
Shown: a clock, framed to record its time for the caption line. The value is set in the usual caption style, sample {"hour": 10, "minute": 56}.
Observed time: {"hour": 7, "minute": 38}
